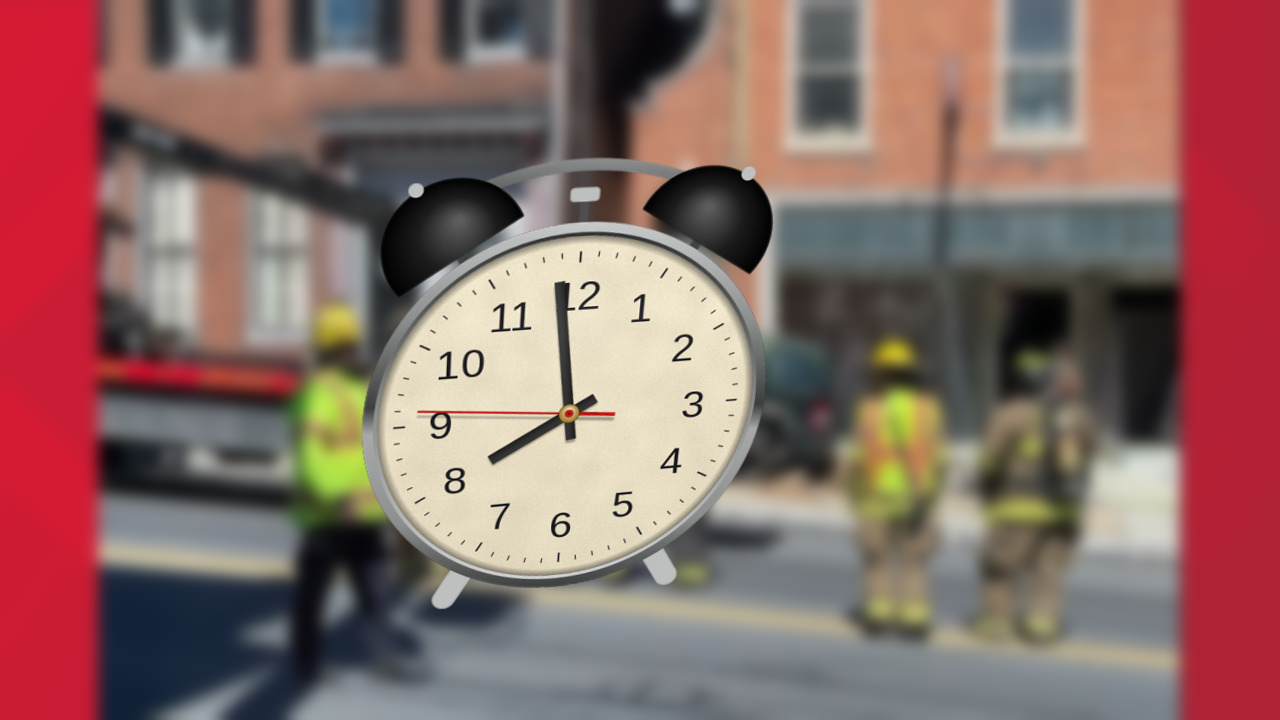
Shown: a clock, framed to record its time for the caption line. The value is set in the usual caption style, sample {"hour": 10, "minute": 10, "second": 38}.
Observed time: {"hour": 7, "minute": 58, "second": 46}
